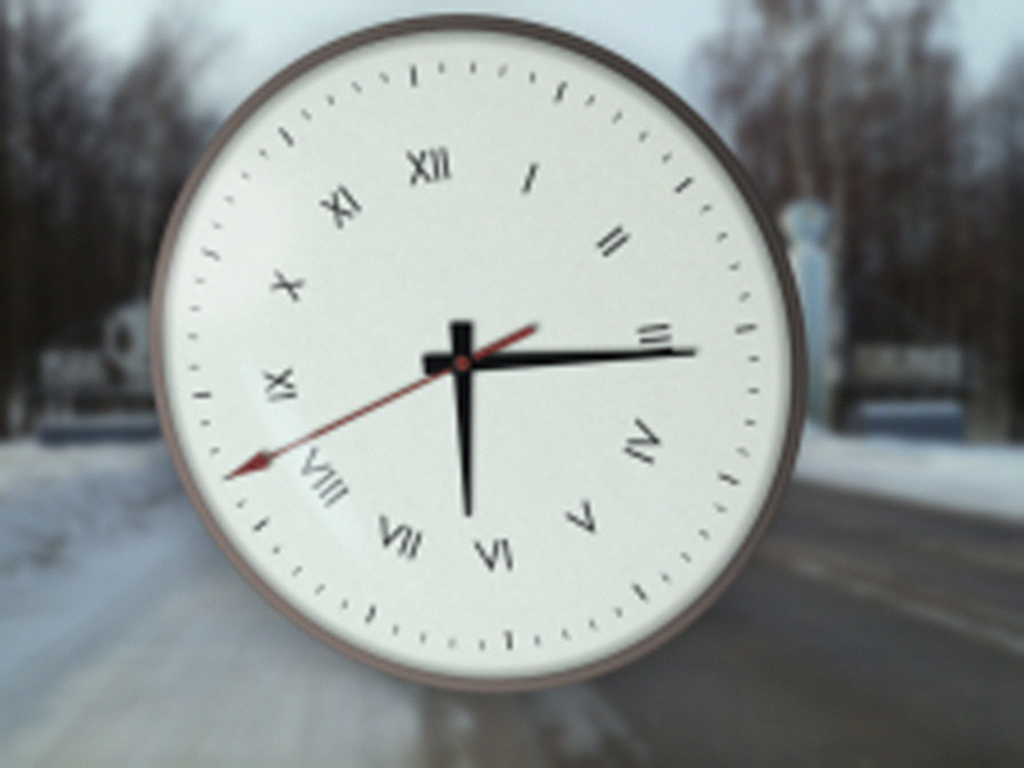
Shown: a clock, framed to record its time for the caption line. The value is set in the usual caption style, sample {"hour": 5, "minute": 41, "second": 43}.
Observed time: {"hour": 6, "minute": 15, "second": 42}
